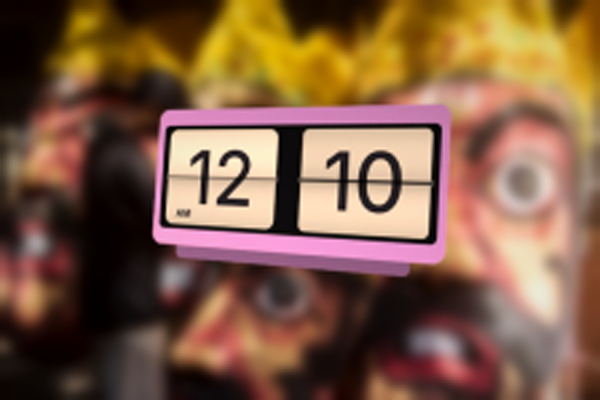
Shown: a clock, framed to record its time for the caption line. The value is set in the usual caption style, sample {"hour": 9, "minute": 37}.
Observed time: {"hour": 12, "minute": 10}
